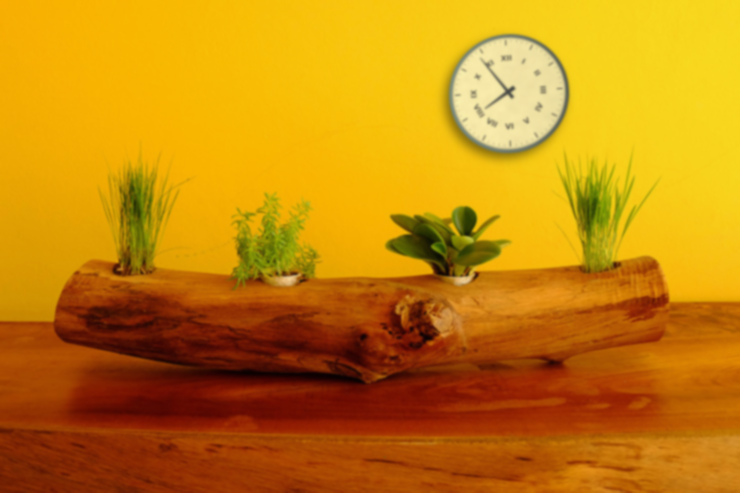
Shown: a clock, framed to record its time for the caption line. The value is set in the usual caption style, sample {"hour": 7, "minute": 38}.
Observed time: {"hour": 7, "minute": 54}
